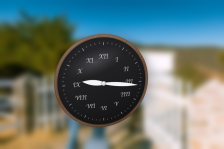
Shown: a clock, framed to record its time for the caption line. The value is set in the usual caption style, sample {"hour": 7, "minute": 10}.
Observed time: {"hour": 9, "minute": 16}
